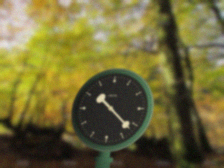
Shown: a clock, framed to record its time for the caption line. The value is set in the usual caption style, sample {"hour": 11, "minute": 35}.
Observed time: {"hour": 10, "minute": 22}
